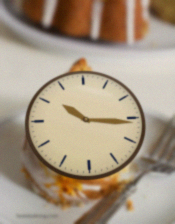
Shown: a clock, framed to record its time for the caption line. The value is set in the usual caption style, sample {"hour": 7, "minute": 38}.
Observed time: {"hour": 10, "minute": 16}
